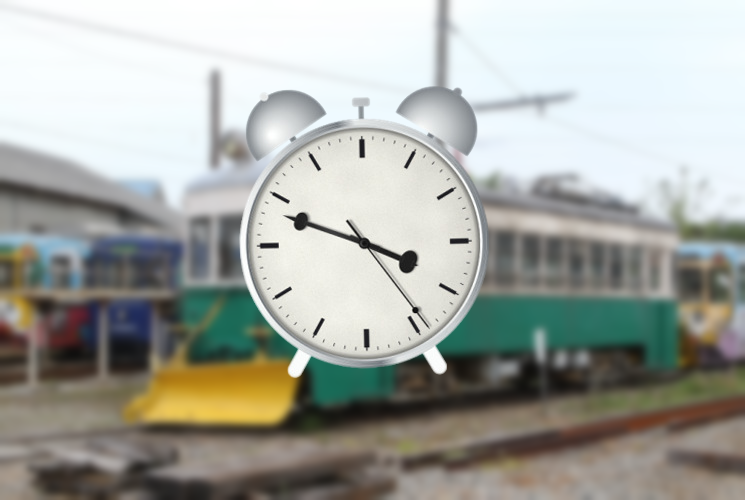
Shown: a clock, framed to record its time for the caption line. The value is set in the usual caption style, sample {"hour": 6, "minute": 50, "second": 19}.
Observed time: {"hour": 3, "minute": 48, "second": 24}
